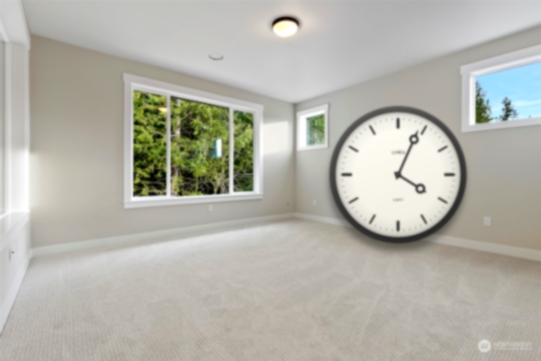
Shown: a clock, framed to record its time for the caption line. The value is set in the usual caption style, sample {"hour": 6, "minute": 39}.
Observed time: {"hour": 4, "minute": 4}
